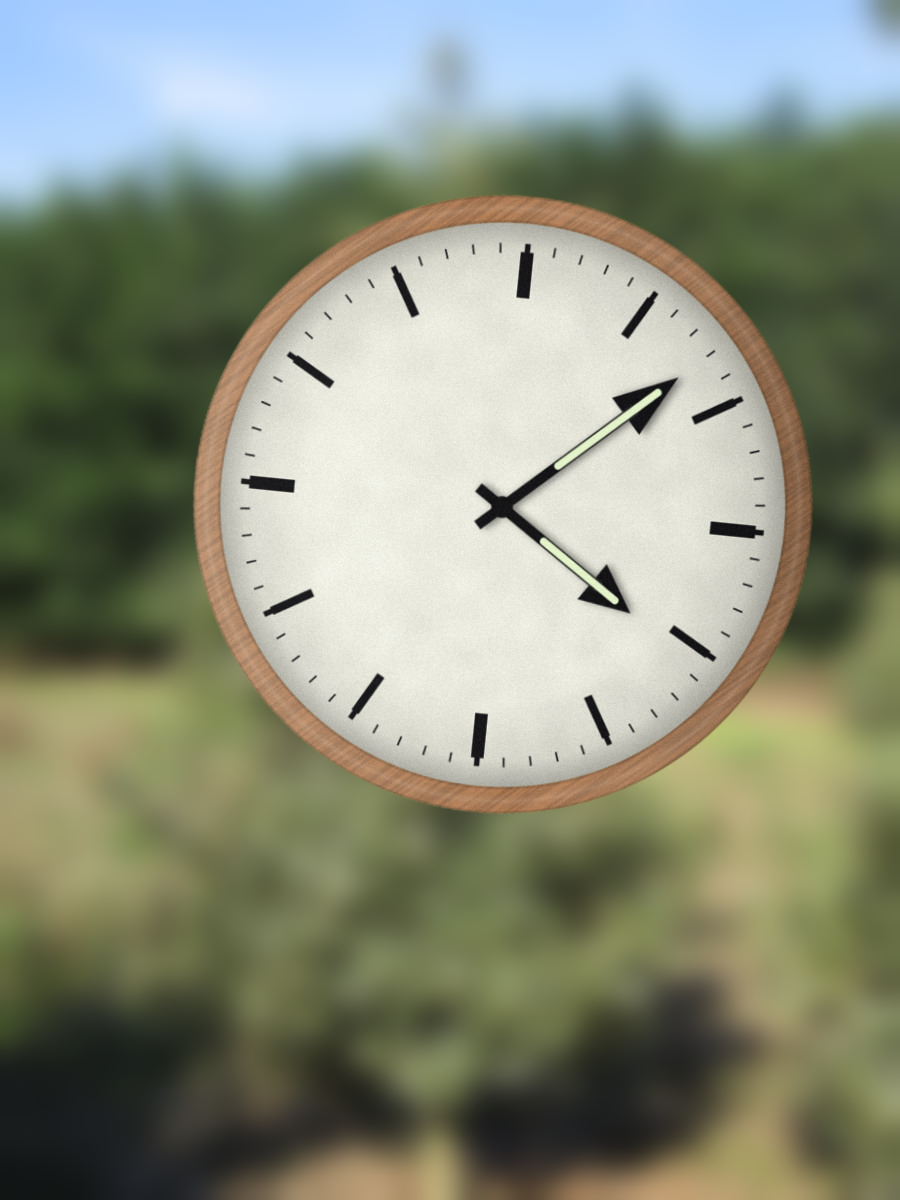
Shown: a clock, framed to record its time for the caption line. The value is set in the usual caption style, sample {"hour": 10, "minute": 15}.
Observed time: {"hour": 4, "minute": 8}
